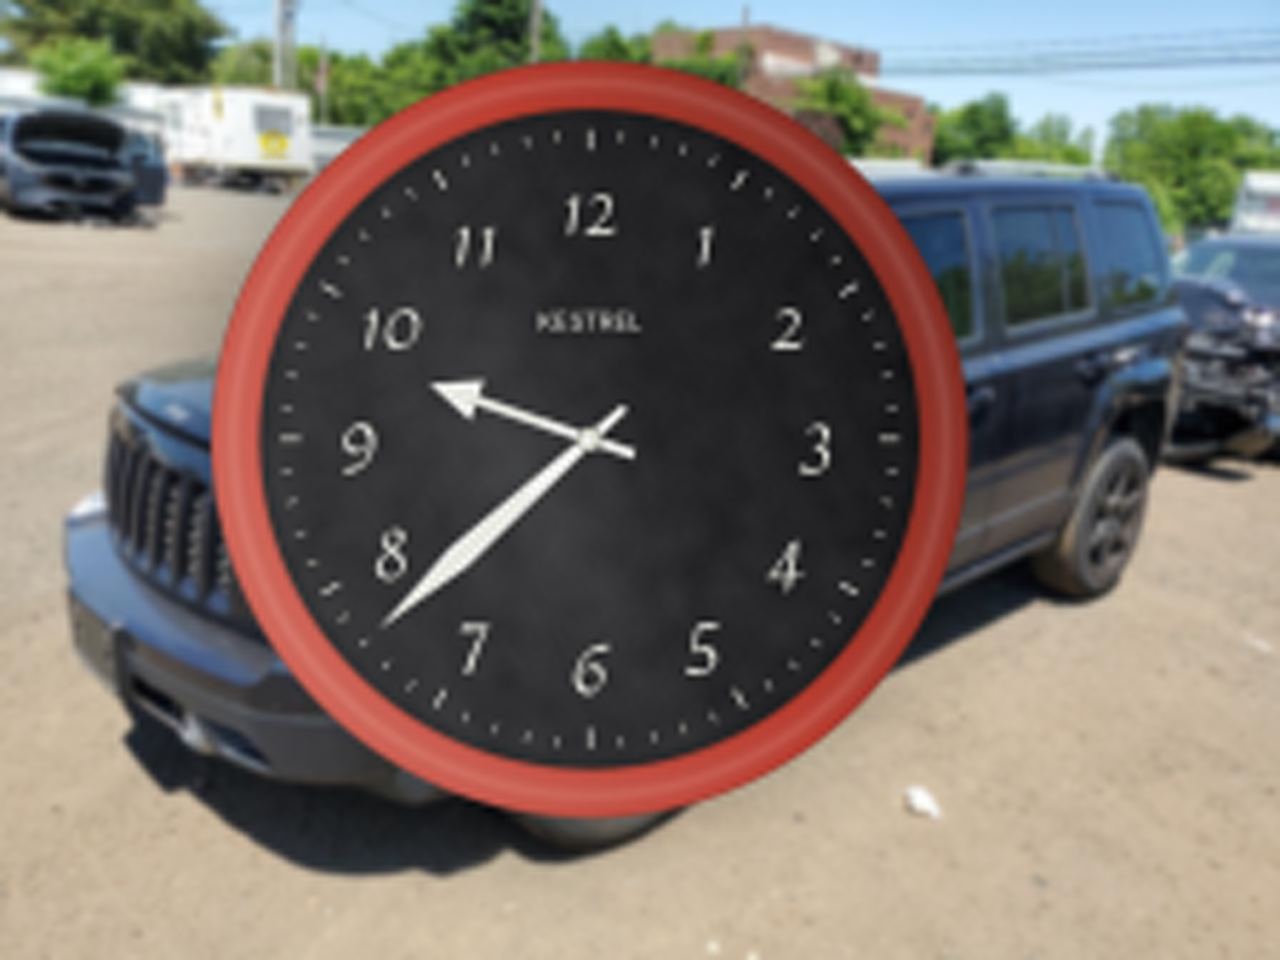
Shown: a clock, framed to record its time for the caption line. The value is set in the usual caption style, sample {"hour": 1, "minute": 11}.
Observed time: {"hour": 9, "minute": 38}
